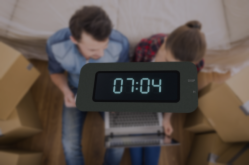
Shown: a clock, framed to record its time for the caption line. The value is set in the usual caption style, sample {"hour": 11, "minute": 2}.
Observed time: {"hour": 7, "minute": 4}
